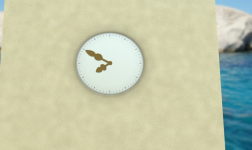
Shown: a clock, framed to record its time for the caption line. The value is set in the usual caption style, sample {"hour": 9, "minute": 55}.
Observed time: {"hour": 7, "minute": 50}
